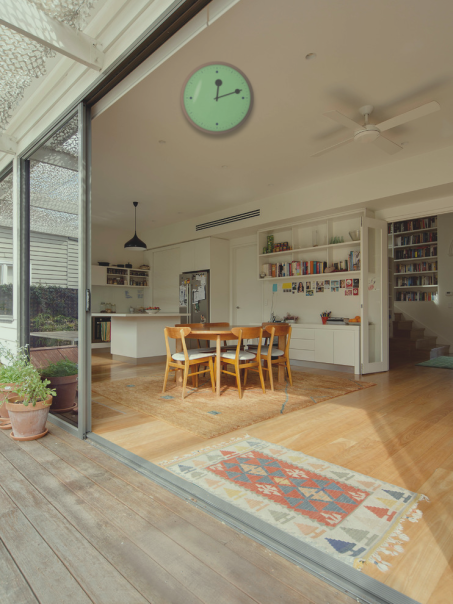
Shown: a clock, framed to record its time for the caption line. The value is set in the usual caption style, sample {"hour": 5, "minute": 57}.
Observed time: {"hour": 12, "minute": 12}
